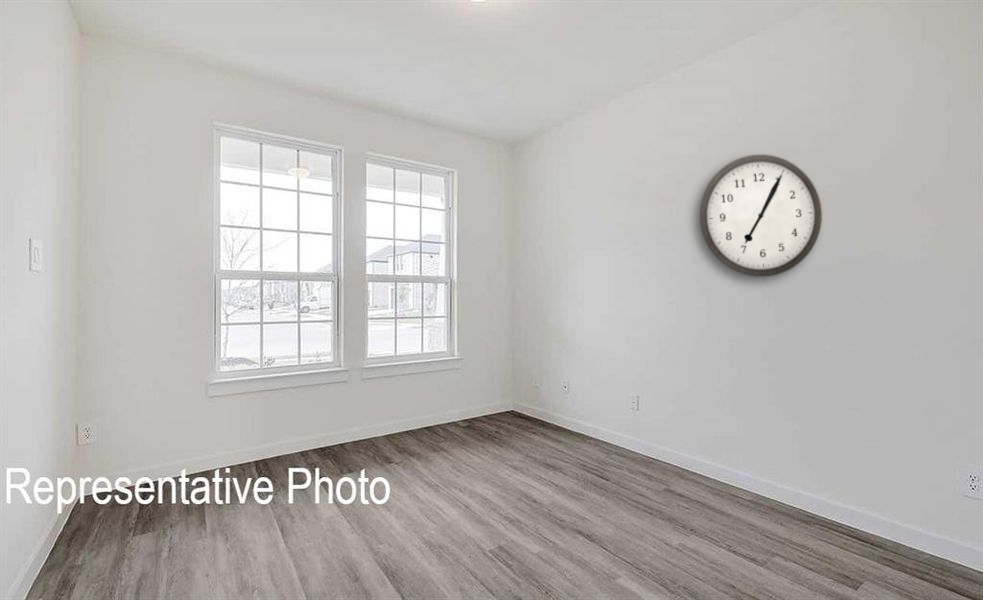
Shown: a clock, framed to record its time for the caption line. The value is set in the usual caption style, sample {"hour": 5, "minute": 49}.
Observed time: {"hour": 7, "minute": 5}
